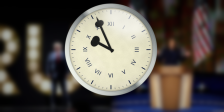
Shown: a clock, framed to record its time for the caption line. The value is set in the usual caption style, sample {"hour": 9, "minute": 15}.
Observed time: {"hour": 9, "minute": 56}
